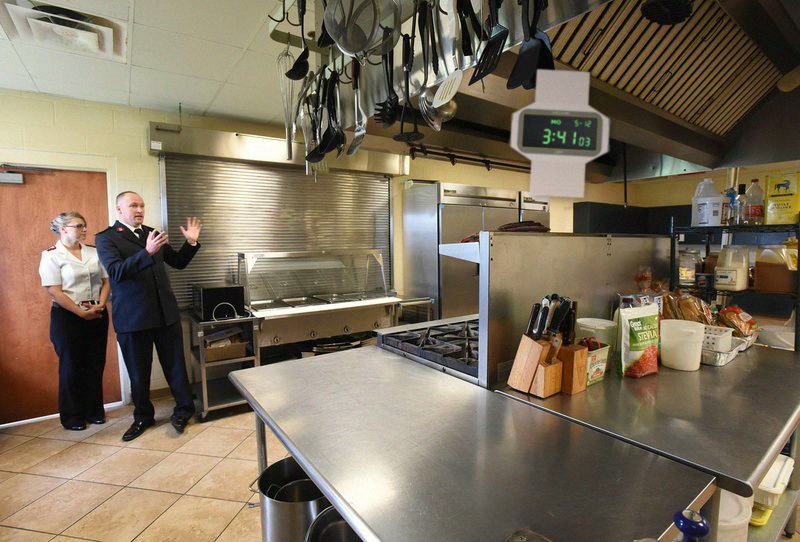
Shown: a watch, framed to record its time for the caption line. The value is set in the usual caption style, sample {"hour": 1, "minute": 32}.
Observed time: {"hour": 3, "minute": 41}
